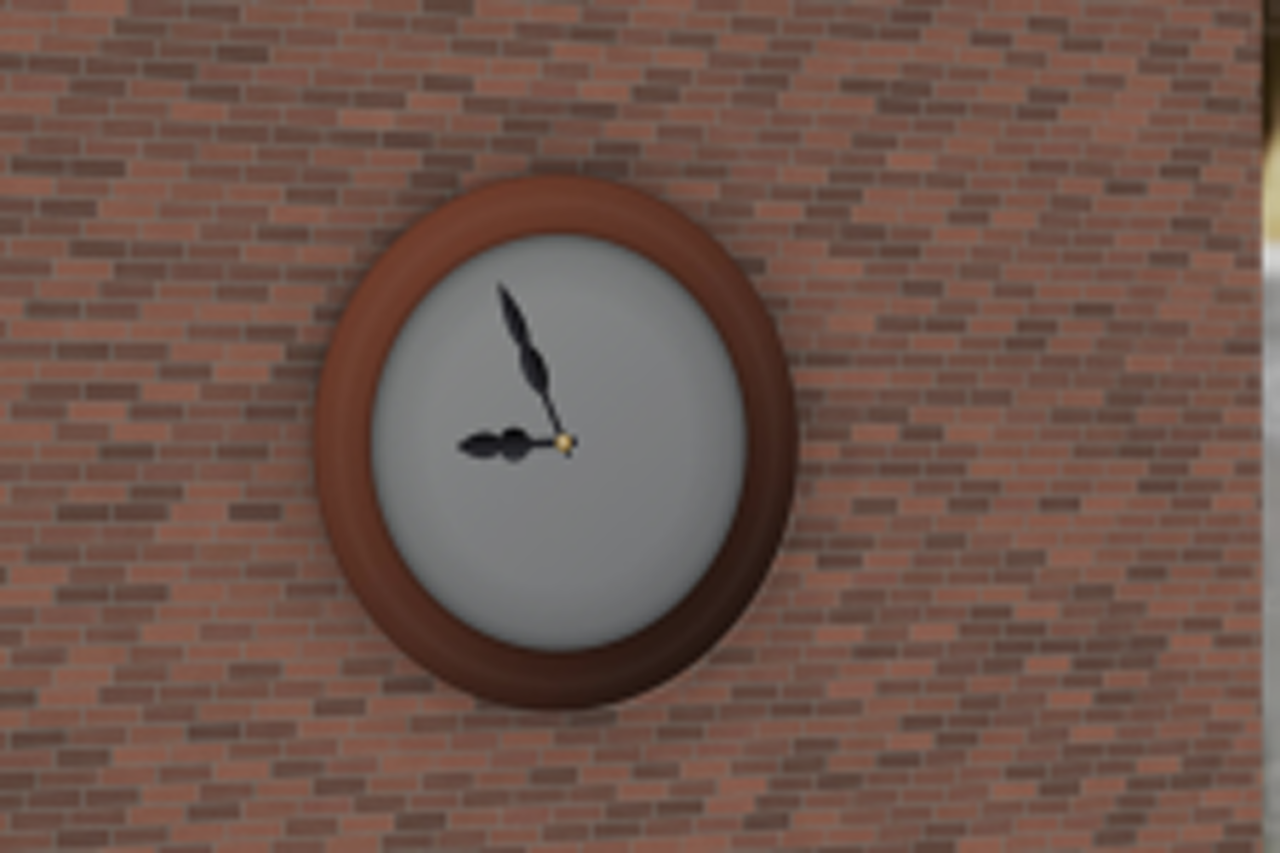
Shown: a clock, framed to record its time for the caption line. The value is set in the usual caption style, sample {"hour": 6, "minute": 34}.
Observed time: {"hour": 8, "minute": 56}
